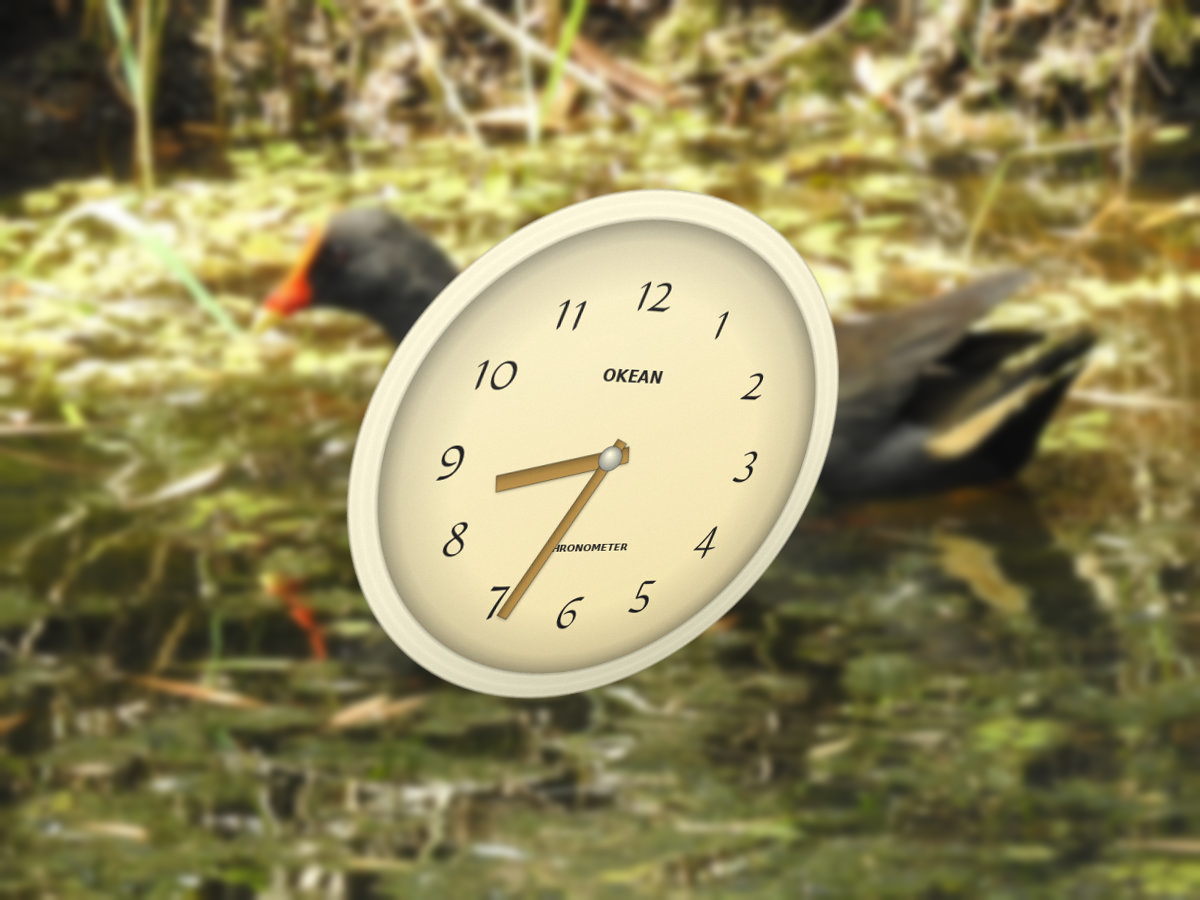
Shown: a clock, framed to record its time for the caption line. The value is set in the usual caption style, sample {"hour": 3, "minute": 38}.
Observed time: {"hour": 8, "minute": 34}
